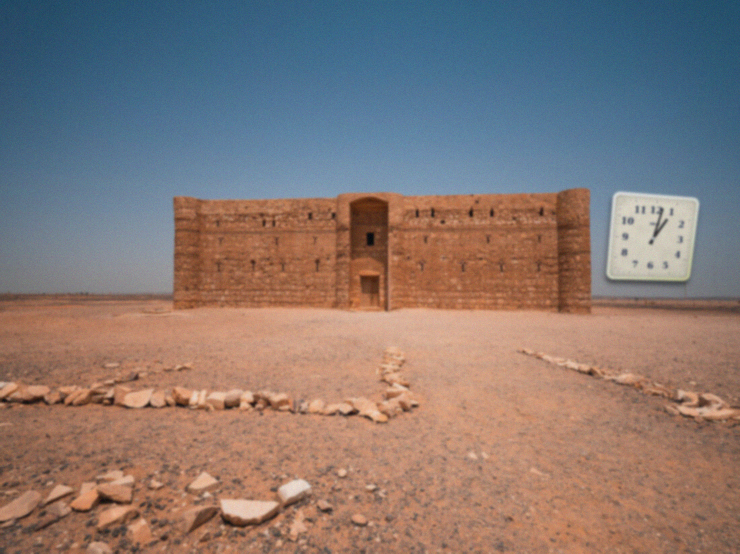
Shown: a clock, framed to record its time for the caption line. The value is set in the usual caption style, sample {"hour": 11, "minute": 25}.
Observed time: {"hour": 1, "minute": 2}
